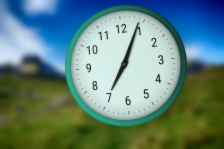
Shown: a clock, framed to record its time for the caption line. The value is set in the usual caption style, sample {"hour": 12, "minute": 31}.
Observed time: {"hour": 7, "minute": 4}
